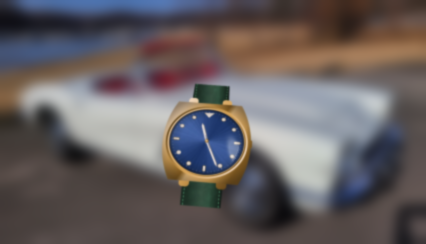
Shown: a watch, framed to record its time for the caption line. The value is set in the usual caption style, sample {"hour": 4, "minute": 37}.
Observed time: {"hour": 11, "minute": 26}
